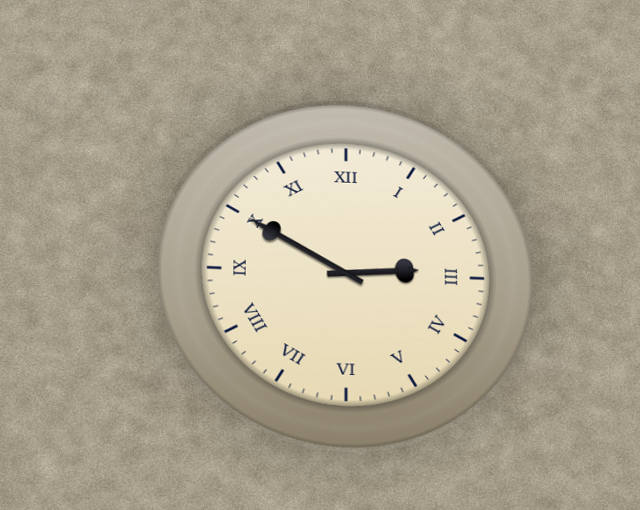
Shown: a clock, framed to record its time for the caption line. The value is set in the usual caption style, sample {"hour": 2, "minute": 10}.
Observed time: {"hour": 2, "minute": 50}
